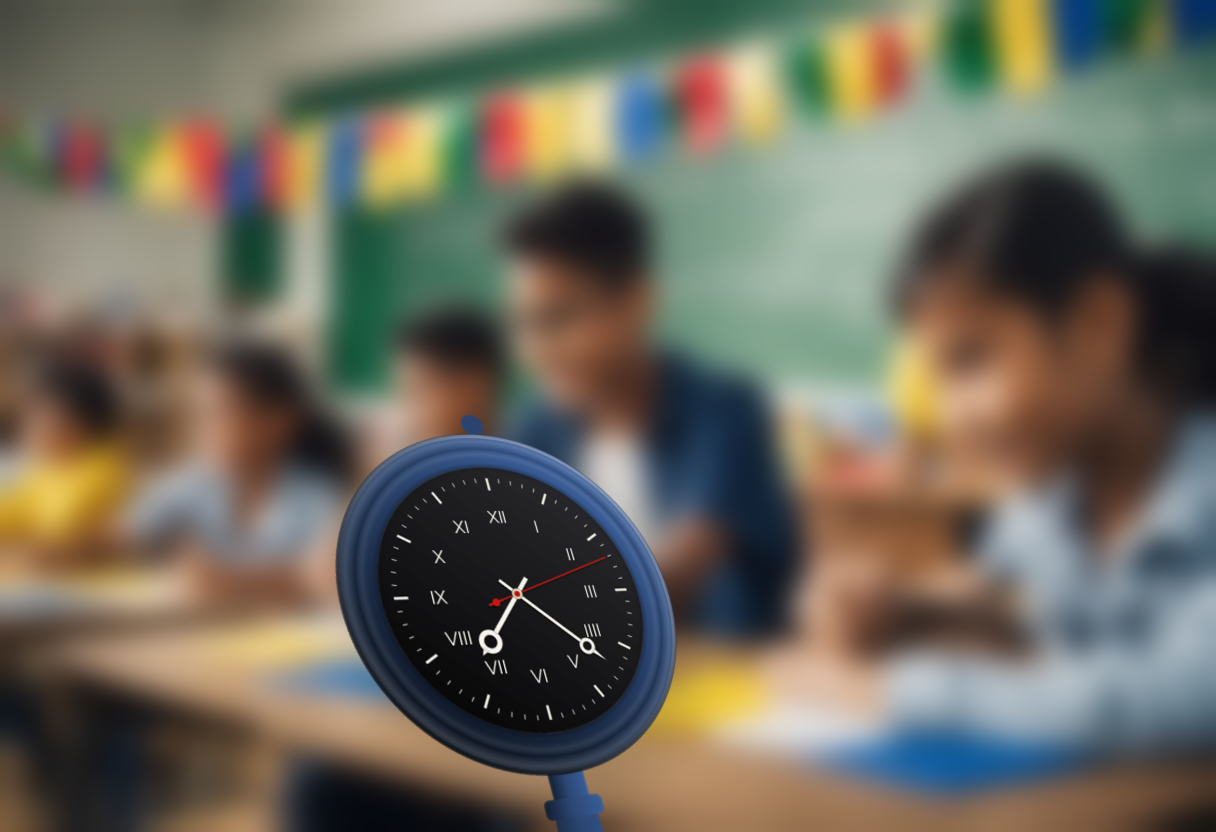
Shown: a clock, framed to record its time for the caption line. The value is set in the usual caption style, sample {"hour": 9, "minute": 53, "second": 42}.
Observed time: {"hour": 7, "minute": 22, "second": 12}
